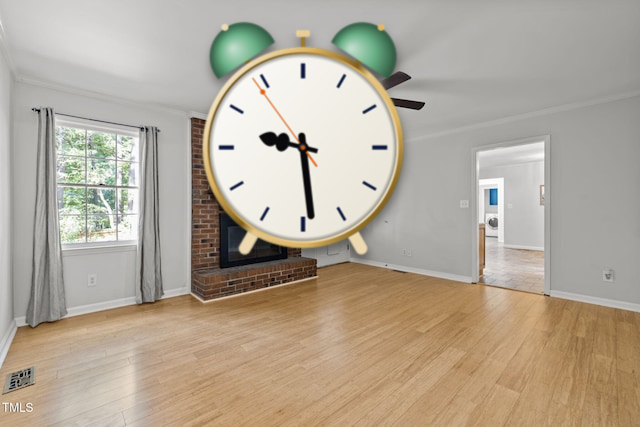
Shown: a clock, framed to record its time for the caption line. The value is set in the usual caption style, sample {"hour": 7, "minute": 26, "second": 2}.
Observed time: {"hour": 9, "minute": 28, "second": 54}
